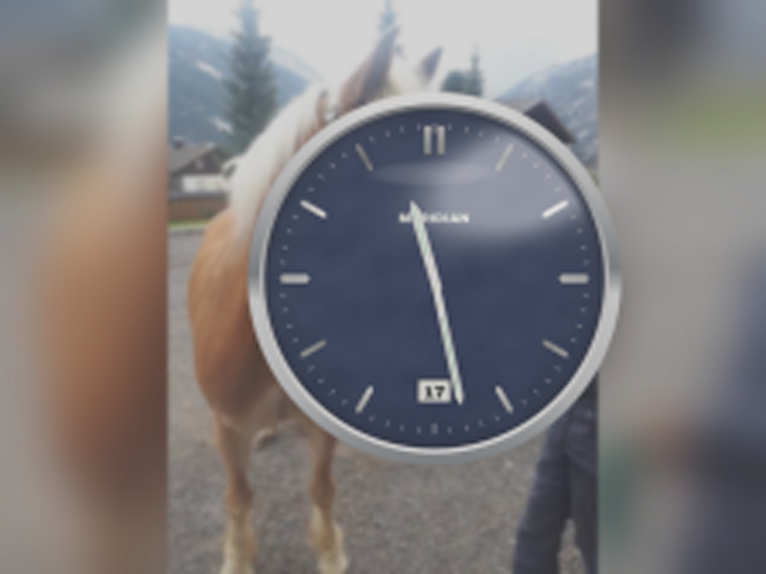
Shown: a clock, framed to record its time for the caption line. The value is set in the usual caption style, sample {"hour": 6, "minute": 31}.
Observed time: {"hour": 11, "minute": 28}
